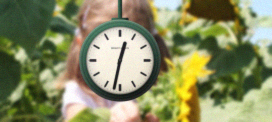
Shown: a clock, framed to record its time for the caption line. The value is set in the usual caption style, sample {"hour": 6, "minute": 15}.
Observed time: {"hour": 12, "minute": 32}
